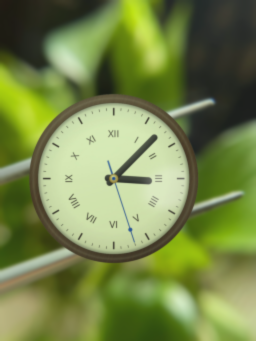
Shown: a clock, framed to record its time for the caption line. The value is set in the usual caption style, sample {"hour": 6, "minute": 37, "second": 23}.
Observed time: {"hour": 3, "minute": 7, "second": 27}
